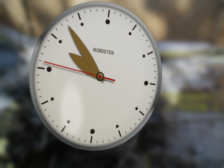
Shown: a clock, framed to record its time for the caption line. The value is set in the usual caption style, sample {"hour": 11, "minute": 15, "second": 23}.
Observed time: {"hour": 9, "minute": 52, "second": 46}
